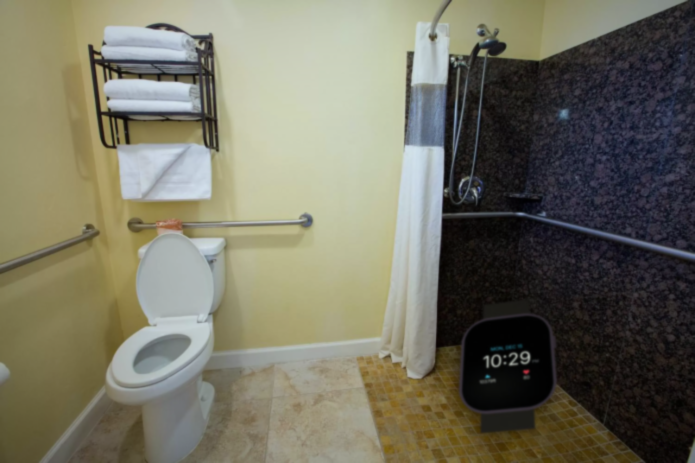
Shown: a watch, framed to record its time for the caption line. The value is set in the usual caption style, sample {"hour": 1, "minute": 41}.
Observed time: {"hour": 10, "minute": 29}
